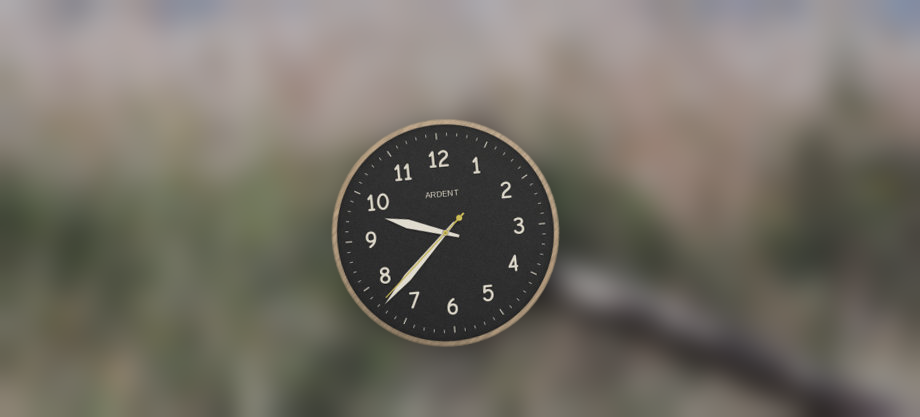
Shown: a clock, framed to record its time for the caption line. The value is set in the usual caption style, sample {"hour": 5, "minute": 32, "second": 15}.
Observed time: {"hour": 9, "minute": 37, "second": 38}
